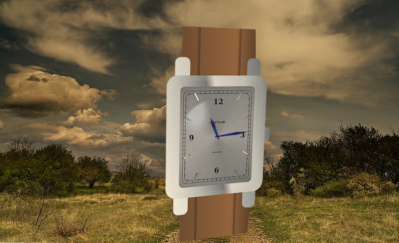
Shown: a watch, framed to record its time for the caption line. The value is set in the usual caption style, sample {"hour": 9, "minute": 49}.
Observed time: {"hour": 11, "minute": 14}
